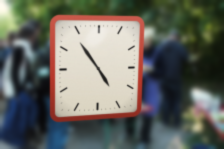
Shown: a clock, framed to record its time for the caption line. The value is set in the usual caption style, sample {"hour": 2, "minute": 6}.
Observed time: {"hour": 4, "minute": 54}
